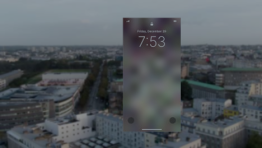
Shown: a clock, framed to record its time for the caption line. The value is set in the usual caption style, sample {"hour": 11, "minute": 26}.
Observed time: {"hour": 7, "minute": 53}
